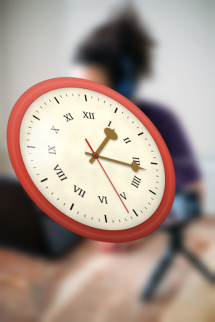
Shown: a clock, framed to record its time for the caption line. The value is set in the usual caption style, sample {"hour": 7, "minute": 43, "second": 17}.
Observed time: {"hour": 1, "minute": 16, "second": 26}
